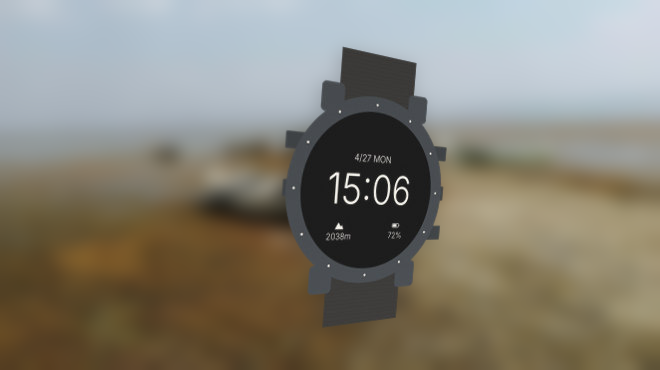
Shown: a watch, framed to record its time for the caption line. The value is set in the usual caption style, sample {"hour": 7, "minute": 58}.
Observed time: {"hour": 15, "minute": 6}
